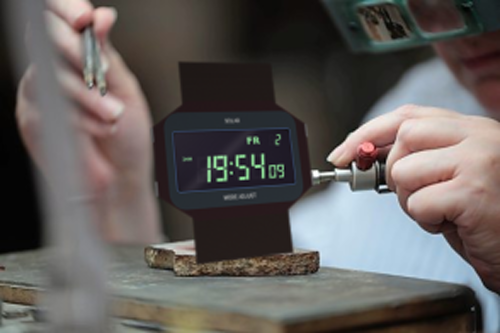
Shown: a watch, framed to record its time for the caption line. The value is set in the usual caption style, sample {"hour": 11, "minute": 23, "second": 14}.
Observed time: {"hour": 19, "minute": 54, "second": 9}
